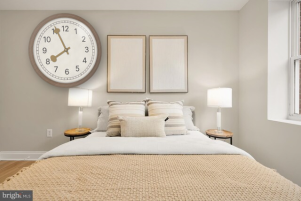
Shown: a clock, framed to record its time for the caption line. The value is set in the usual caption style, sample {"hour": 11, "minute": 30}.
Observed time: {"hour": 7, "minute": 56}
